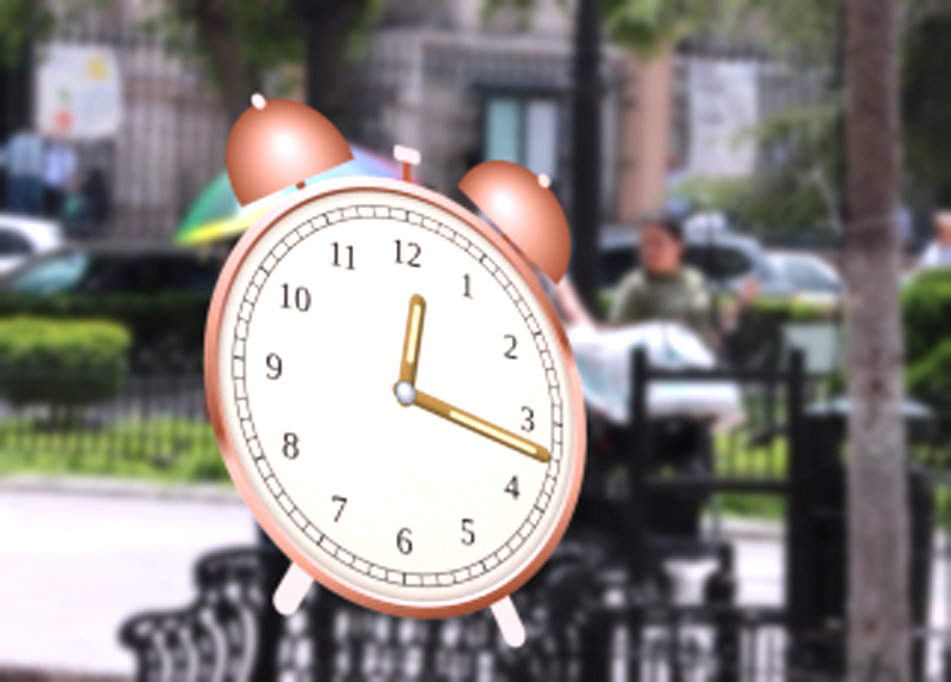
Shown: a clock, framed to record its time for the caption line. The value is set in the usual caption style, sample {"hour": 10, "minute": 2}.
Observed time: {"hour": 12, "minute": 17}
